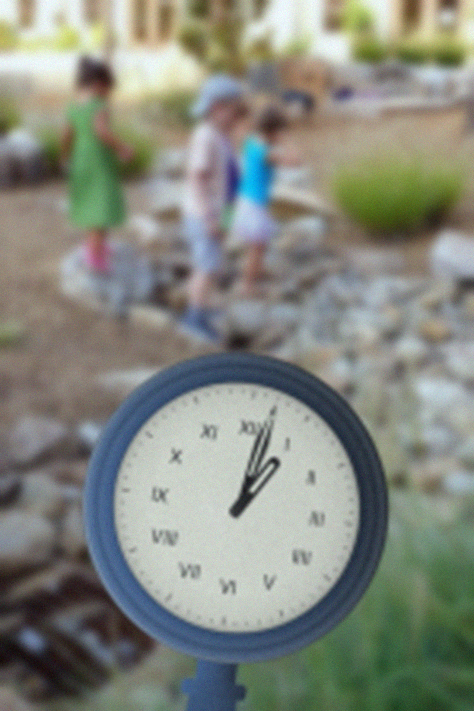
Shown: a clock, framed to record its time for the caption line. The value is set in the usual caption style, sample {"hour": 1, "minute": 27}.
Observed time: {"hour": 1, "minute": 2}
